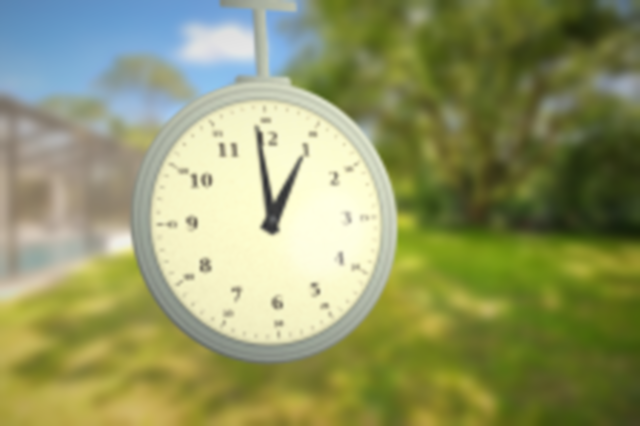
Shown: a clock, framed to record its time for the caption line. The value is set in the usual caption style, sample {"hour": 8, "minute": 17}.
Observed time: {"hour": 12, "minute": 59}
